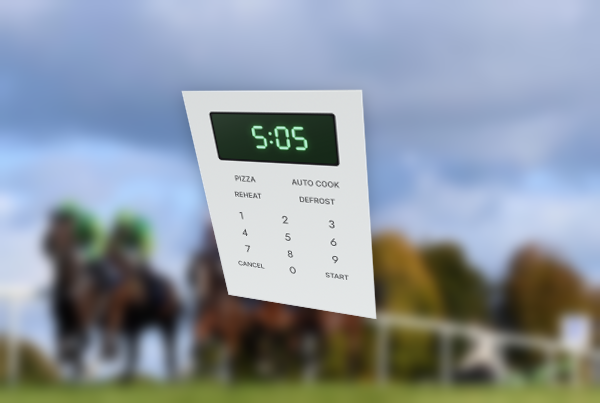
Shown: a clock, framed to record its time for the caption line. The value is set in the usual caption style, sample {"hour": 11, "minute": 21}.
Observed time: {"hour": 5, "minute": 5}
